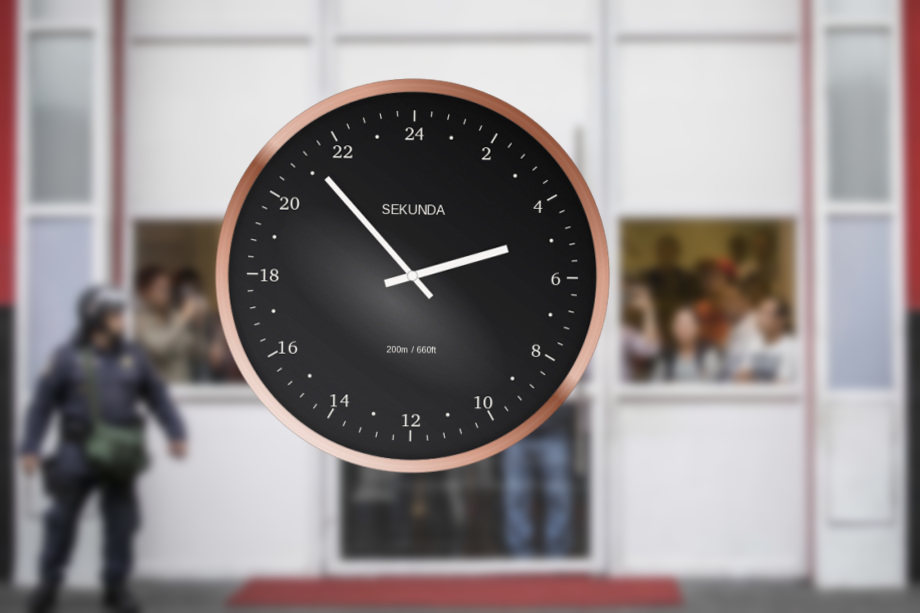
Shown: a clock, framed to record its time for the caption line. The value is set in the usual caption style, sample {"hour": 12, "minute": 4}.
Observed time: {"hour": 4, "minute": 53}
